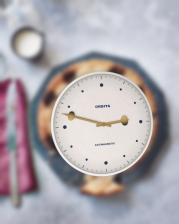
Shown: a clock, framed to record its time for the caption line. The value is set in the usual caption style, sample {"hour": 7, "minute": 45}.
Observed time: {"hour": 2, "minute": 48}
